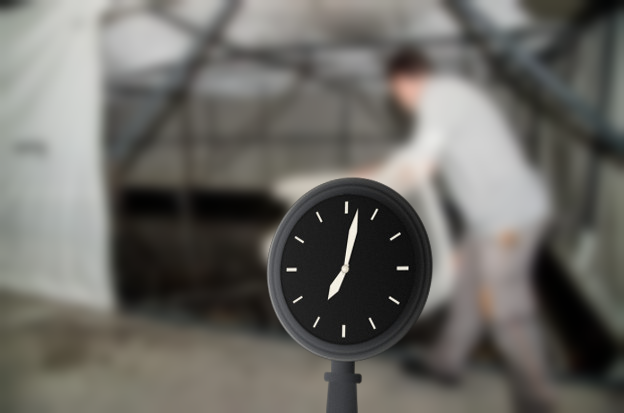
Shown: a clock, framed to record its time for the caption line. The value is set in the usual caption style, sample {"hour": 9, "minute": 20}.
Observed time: {"hour": 7, "minute": 2}
